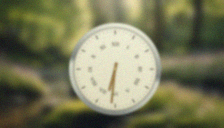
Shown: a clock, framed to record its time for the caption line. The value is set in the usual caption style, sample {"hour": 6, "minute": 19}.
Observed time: {"hour": 6, "minute": 31}
